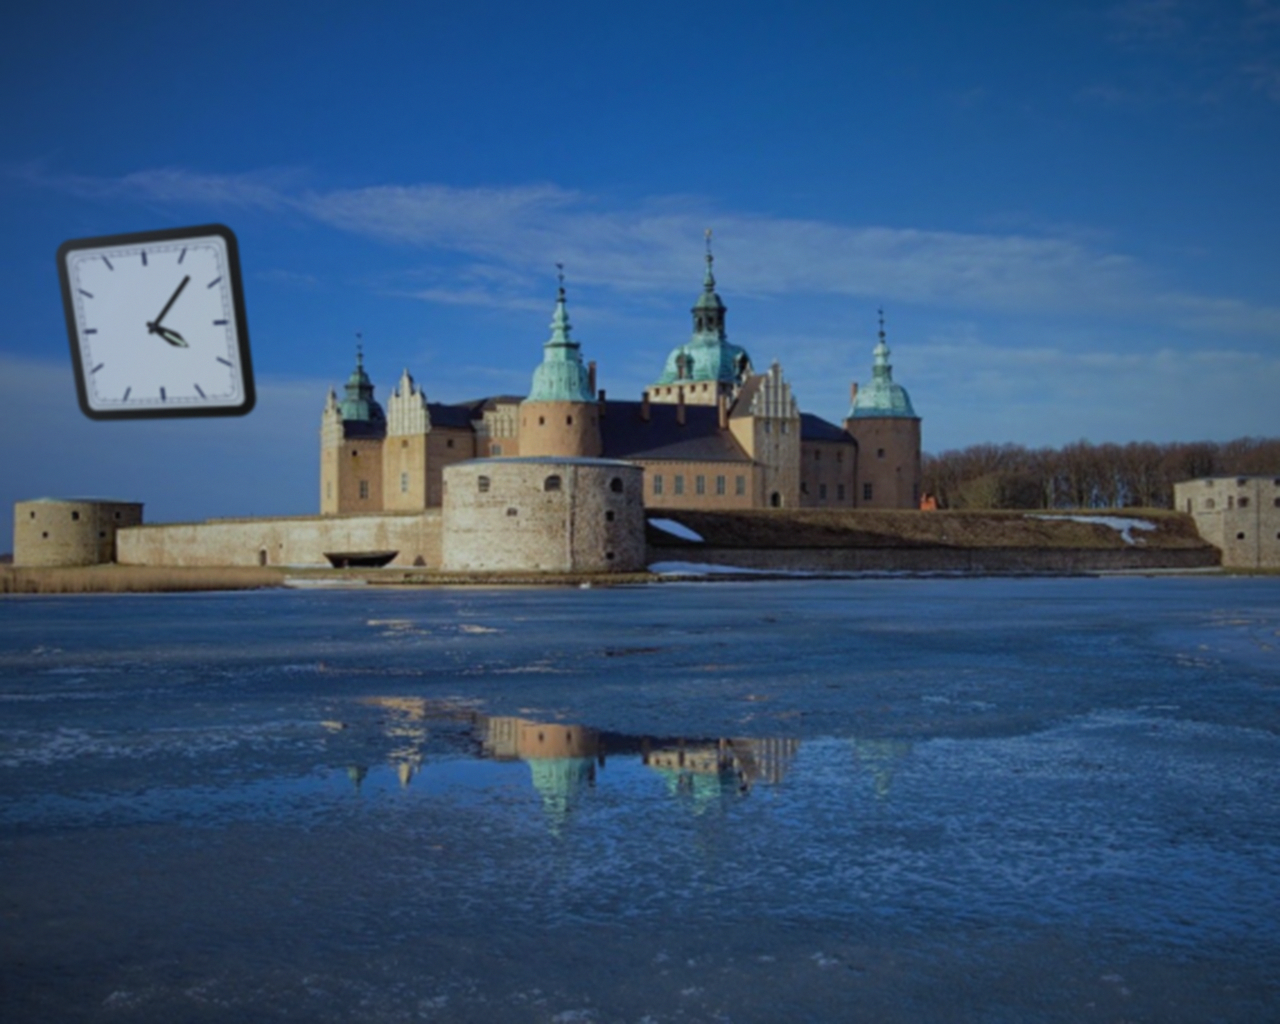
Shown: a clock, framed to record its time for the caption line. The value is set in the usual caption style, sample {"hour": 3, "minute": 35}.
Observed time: {"hour": 4, "minute": 7}
